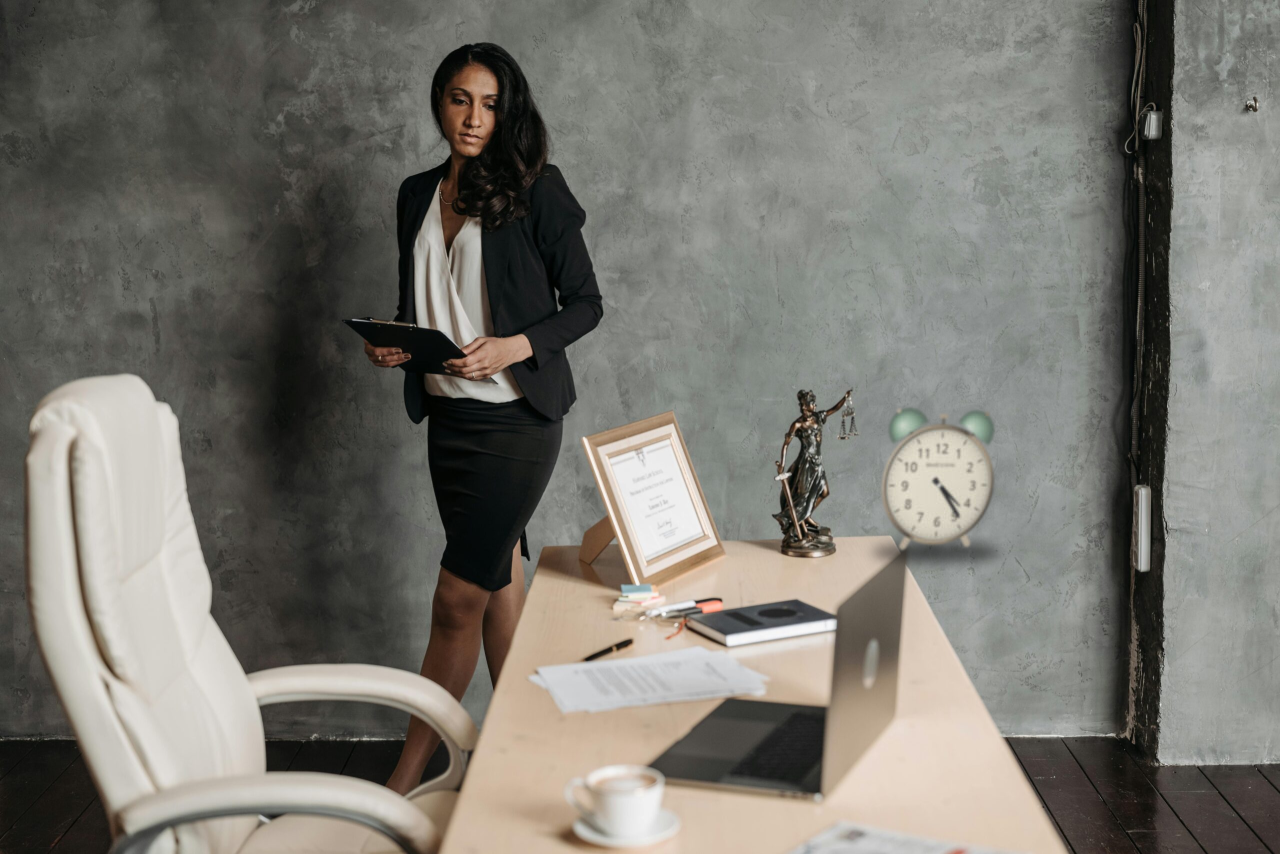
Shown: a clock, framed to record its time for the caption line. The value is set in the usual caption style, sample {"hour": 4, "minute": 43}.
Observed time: {"hour": 4, "minute": 24}
